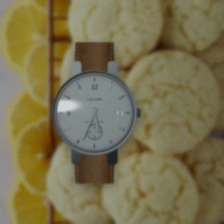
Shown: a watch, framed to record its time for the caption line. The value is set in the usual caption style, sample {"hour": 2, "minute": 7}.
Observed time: {"hour": 5, "minute": 34}
